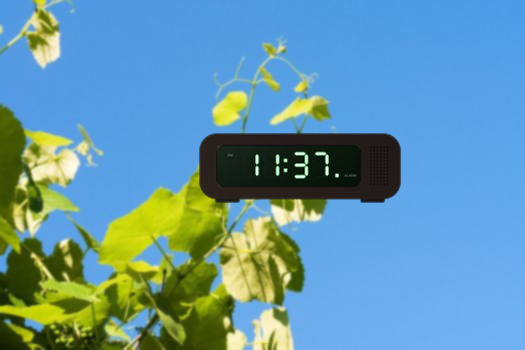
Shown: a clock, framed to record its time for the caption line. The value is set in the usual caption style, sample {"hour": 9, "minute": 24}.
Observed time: {"hour": 11, "minute": 37}
